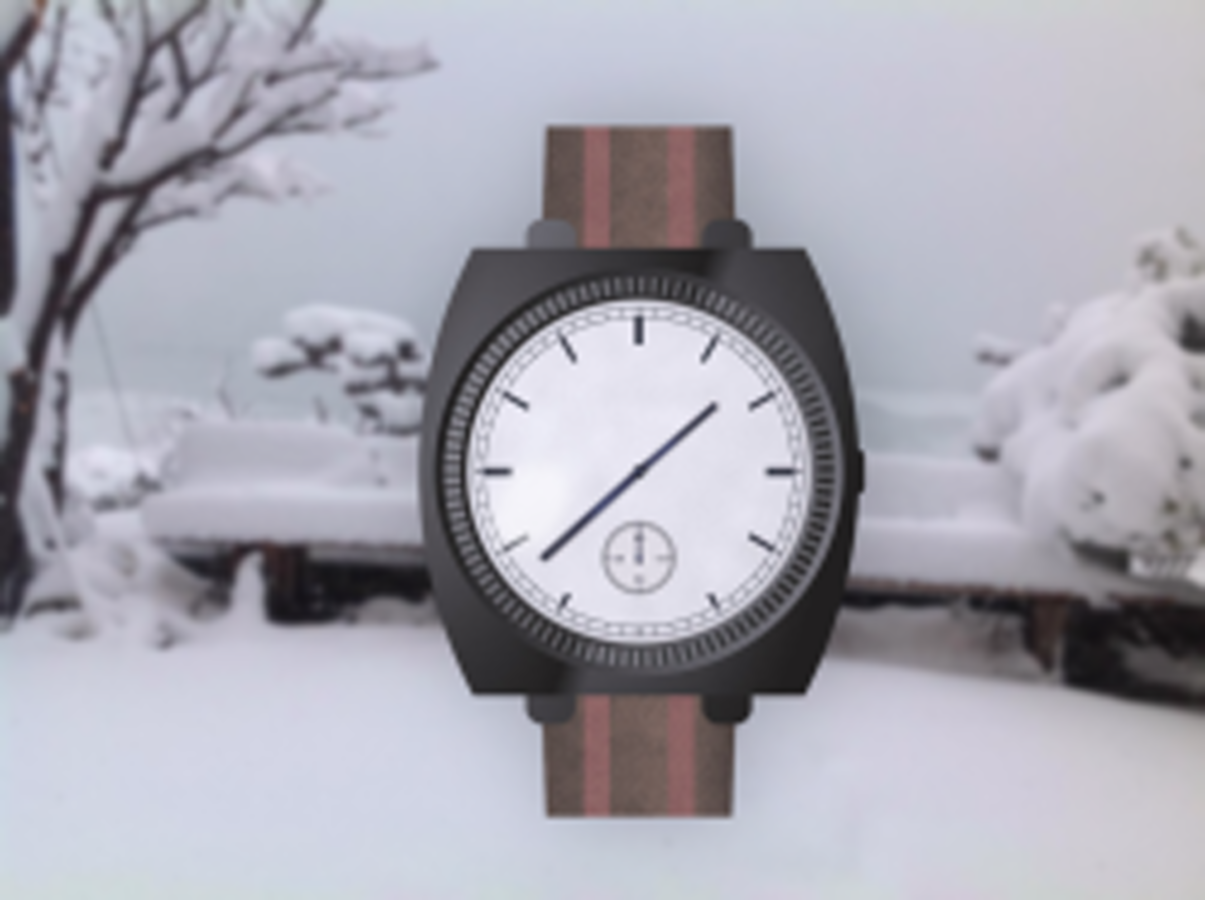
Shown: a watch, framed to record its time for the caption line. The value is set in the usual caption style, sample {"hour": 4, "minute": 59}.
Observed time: {"hour": 1, "minute": 38}
